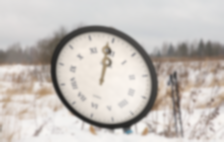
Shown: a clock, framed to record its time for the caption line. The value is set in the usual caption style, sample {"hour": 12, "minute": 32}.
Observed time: {"hour": 11, "minute": 59}
